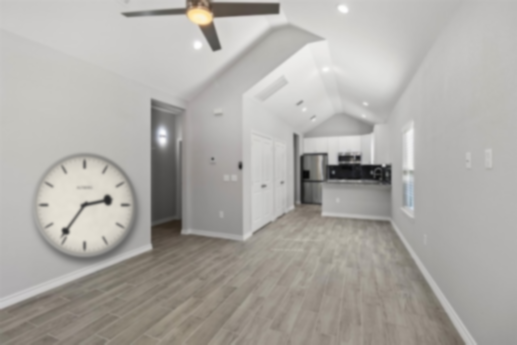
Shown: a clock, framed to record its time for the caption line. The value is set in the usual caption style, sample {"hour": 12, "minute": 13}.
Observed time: {"hour": 2, "minute": 36}
